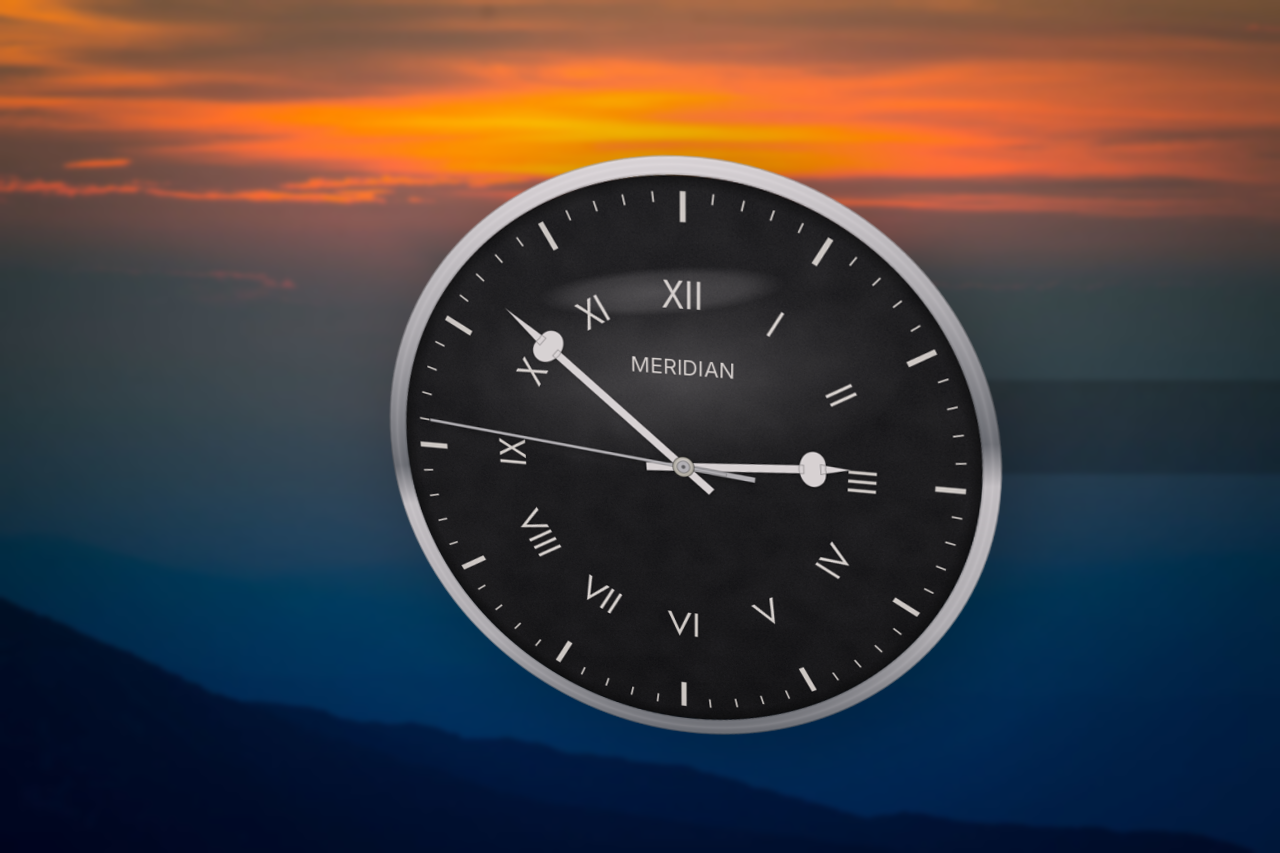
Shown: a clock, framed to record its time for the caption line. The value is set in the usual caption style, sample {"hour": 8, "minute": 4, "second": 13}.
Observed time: {"hour": 2, "minute": 51, "second": 46}
